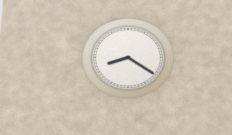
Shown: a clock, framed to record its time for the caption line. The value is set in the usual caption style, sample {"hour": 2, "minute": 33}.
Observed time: {"hour": 8, "minute": 21}
